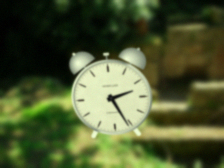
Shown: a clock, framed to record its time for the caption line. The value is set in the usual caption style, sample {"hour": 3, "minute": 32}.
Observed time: {"hour": 2, "minute": 26}
